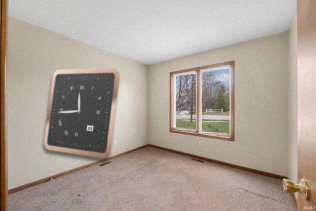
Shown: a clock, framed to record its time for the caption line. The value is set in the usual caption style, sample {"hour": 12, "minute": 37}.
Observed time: {"hour": 11, "minute": 44}
